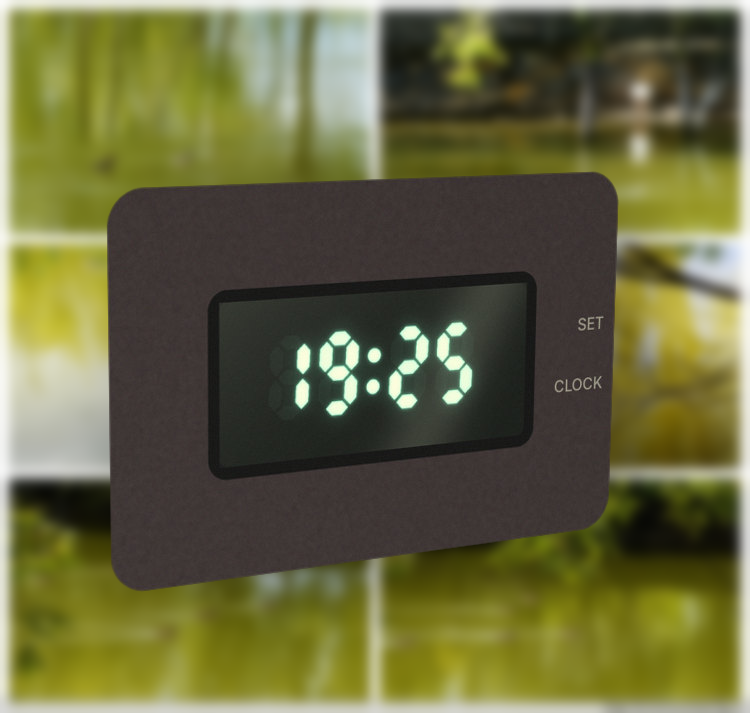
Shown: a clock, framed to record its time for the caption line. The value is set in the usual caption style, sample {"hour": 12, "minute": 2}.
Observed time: {"hour": 19, "minute": 25}
